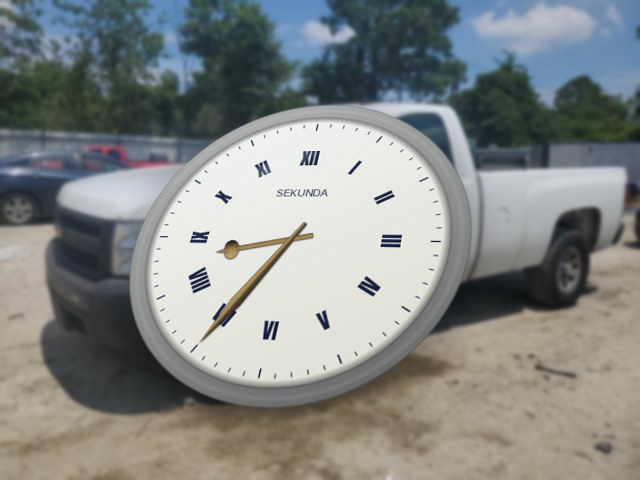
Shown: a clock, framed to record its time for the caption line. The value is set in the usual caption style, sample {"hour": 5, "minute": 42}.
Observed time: {"hour": 8, "minute": 35}
